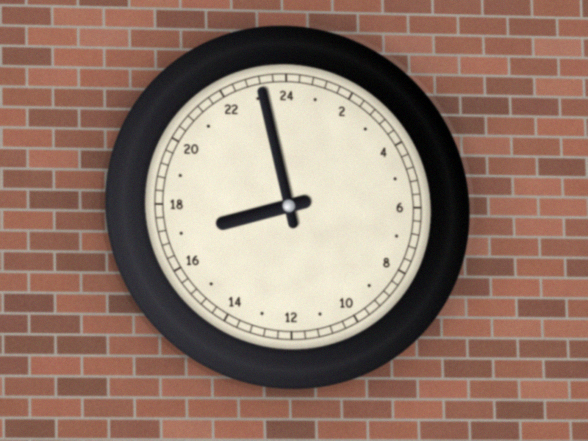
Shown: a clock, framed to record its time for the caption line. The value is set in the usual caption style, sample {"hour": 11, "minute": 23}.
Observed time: {"hour": 16, "minute": 58}
